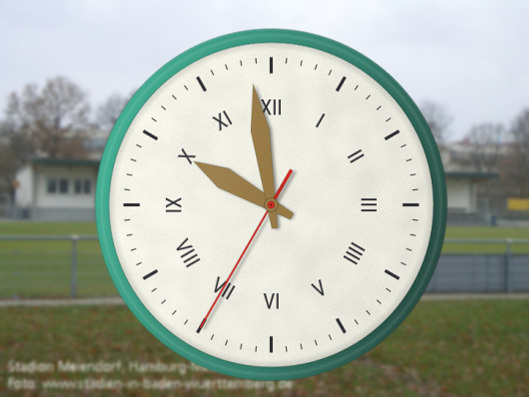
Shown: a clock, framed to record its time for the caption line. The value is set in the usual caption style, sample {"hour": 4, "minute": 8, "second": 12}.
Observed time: {"hour": 9, "minute": 58, "second": 35}
